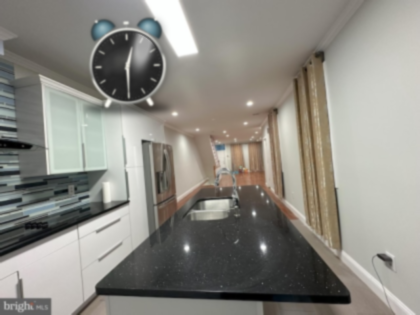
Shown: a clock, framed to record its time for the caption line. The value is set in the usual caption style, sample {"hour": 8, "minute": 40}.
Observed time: {"hour": 12, "minute": 30}
